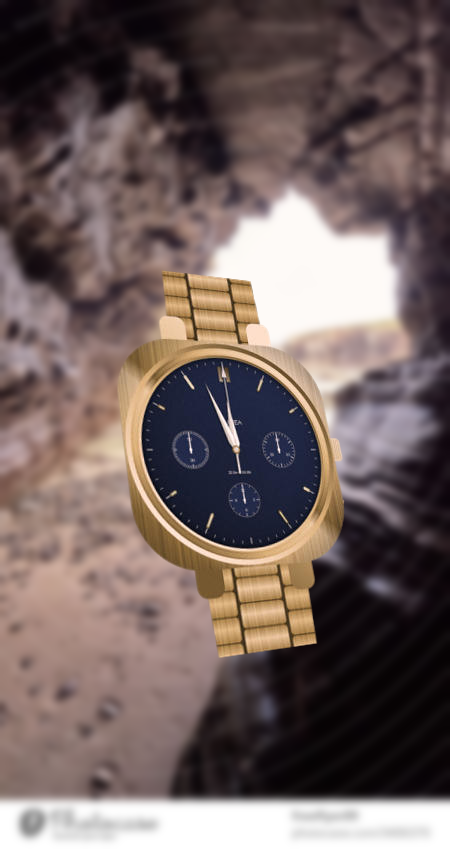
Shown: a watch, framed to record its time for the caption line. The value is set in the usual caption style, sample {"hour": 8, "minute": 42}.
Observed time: {"hour": 11, "minute": 57}
